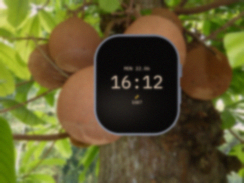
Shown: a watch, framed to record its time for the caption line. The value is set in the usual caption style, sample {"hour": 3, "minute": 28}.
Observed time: {"hour": 16, "minute": 12}
